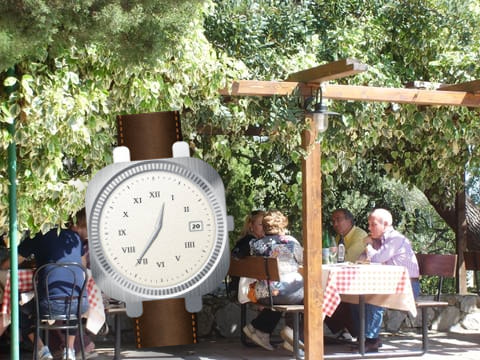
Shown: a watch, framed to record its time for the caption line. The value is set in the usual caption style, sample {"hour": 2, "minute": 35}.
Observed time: {"hour": 12, "minute": 36}
